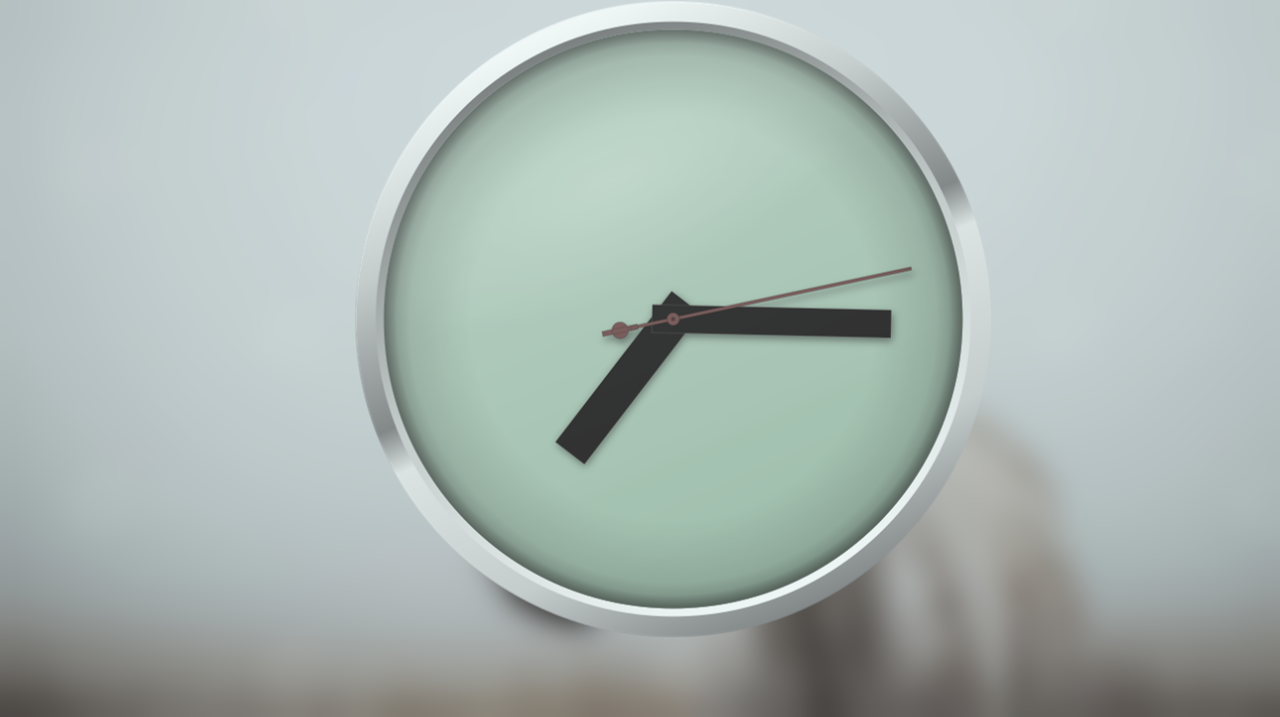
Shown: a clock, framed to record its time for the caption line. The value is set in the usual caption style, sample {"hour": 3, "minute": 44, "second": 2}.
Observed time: {"hour": 7, "minute": 15, "second": 13}
